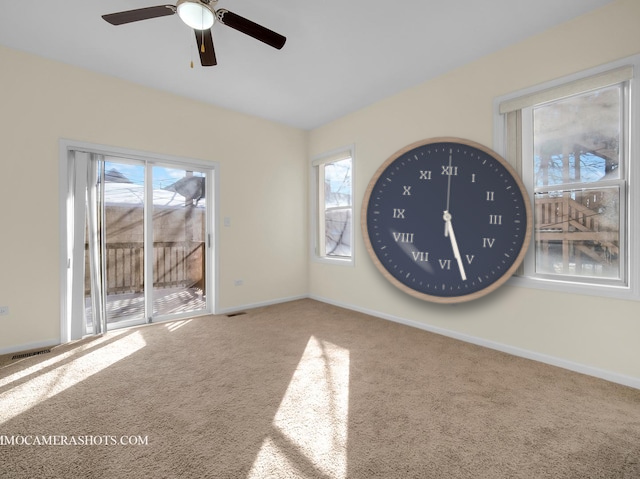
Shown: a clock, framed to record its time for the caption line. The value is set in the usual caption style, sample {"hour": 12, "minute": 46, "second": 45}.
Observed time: {"hour": 5, "minute": 27, "second": 0}
